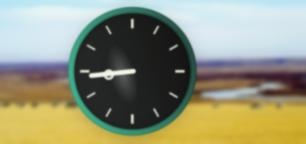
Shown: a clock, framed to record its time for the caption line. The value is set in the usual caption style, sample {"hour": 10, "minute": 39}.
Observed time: {"hour": 8, "minute": 44}
